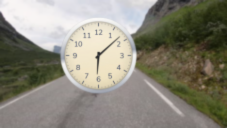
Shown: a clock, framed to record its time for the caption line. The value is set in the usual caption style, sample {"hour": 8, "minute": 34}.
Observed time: {"hour": 6, "minute": 8}
